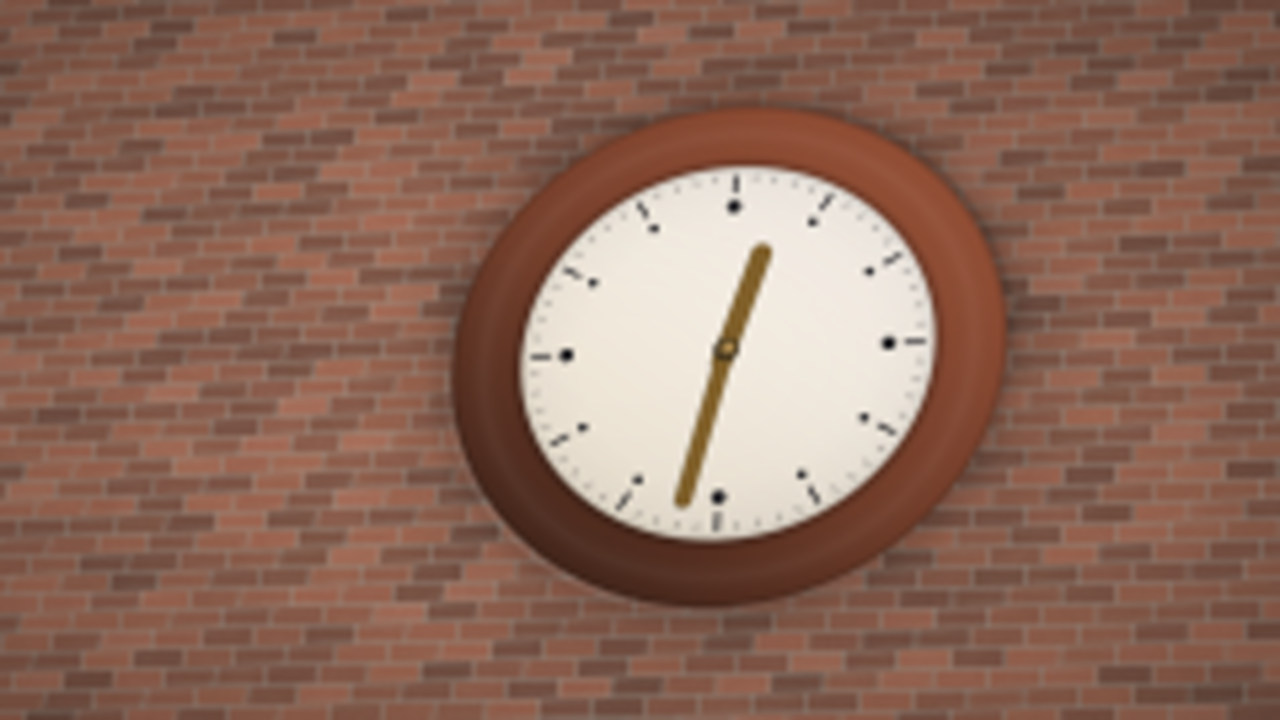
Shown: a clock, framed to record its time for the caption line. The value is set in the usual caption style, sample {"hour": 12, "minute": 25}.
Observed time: {"hour": 12, "minute": 32}
